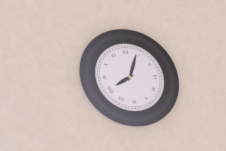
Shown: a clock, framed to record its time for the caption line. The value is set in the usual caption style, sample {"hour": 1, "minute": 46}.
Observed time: {"hour": 8, "minute": 4}
